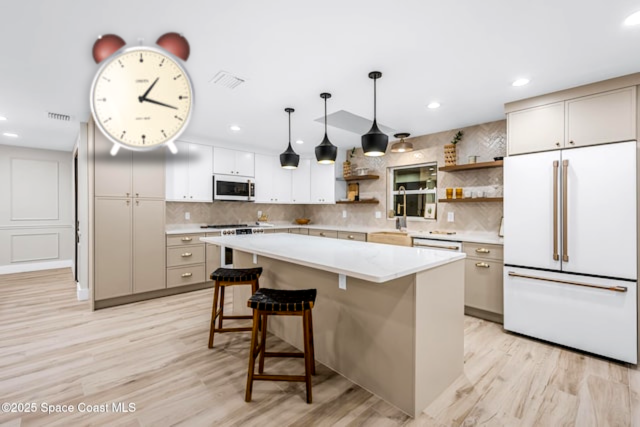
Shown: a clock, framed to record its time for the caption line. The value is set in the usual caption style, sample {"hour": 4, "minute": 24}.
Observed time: {"hour": 1, "minute": 18}
